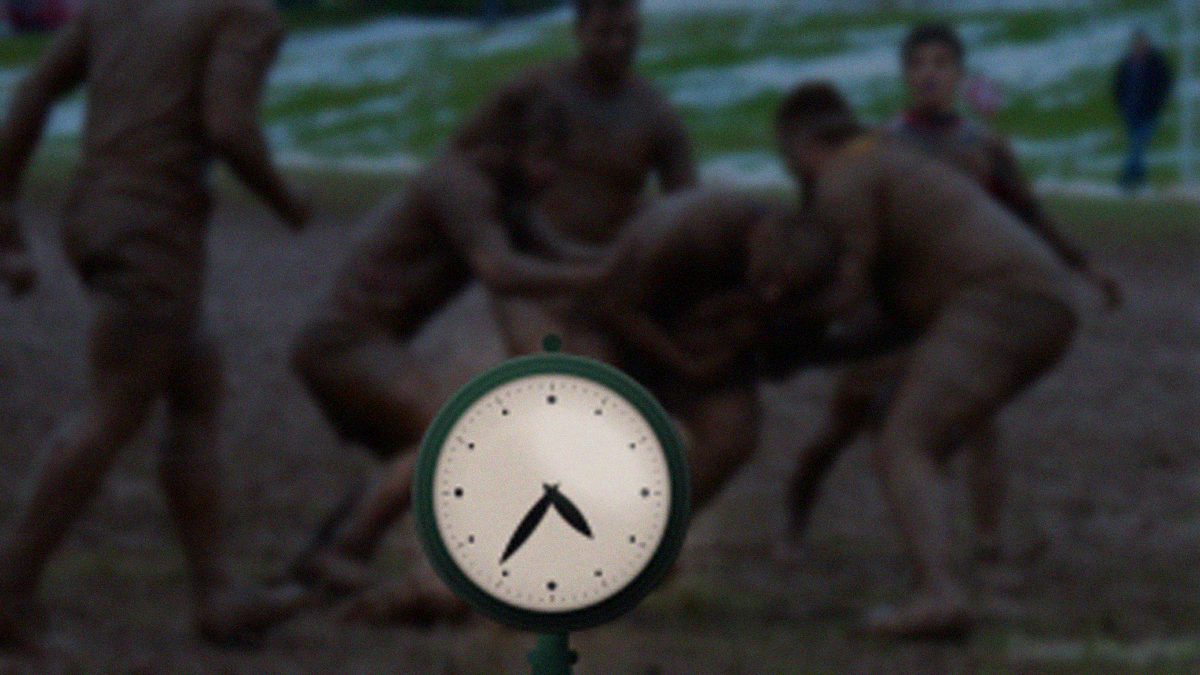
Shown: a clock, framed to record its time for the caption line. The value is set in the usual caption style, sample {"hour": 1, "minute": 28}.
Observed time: {"hour": 4, "minute": 36}
